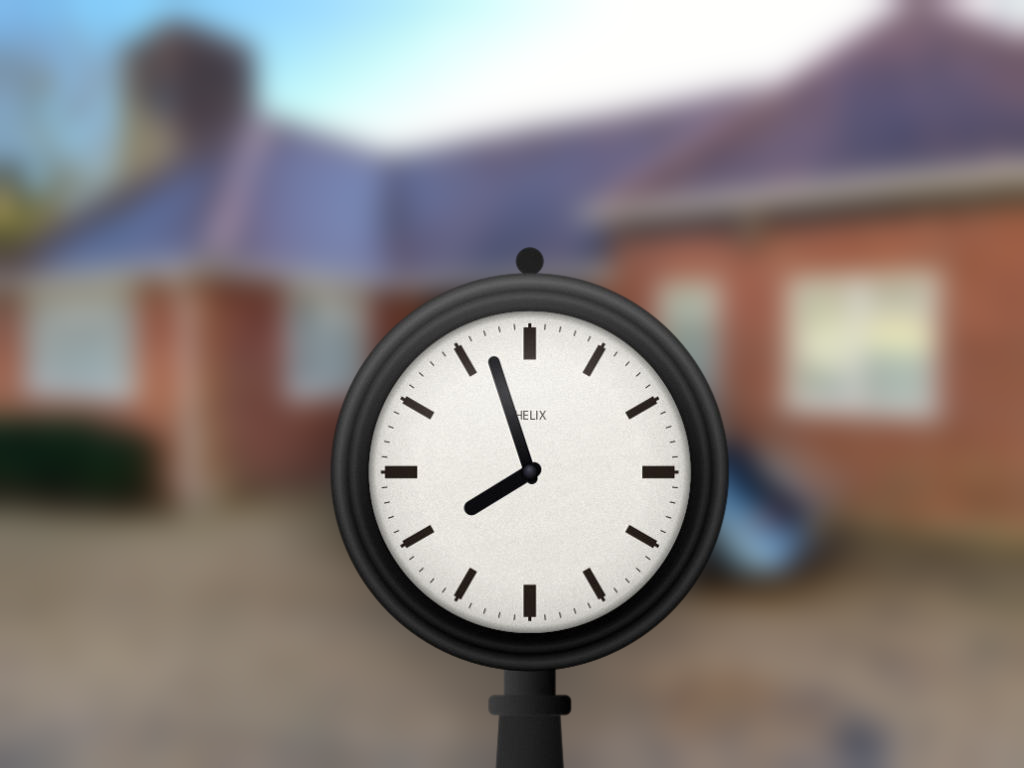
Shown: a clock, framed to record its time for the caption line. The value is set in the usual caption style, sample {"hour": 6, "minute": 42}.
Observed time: {"hour": 7, "minute": 57}
